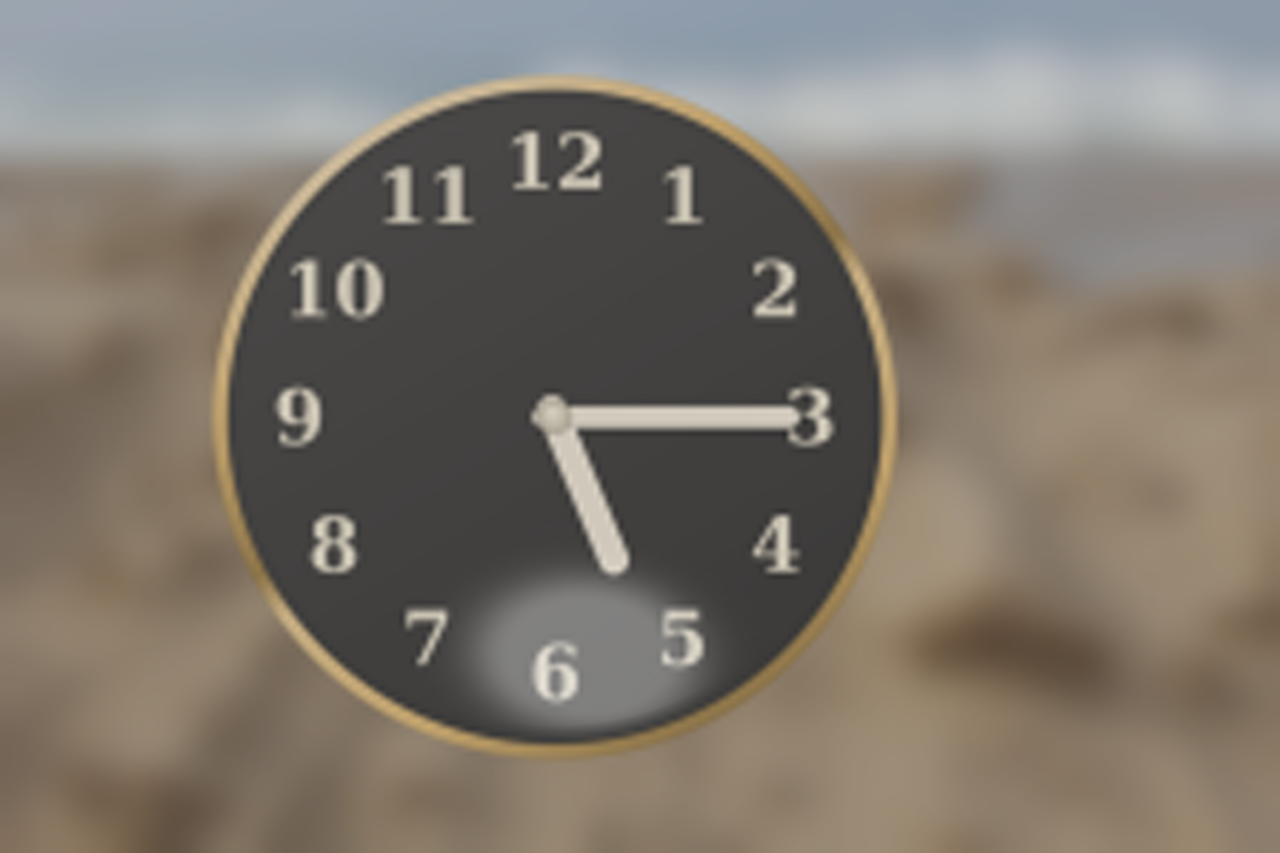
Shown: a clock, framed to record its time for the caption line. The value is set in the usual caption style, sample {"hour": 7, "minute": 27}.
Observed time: {"hour": 5, "minute": 15}
